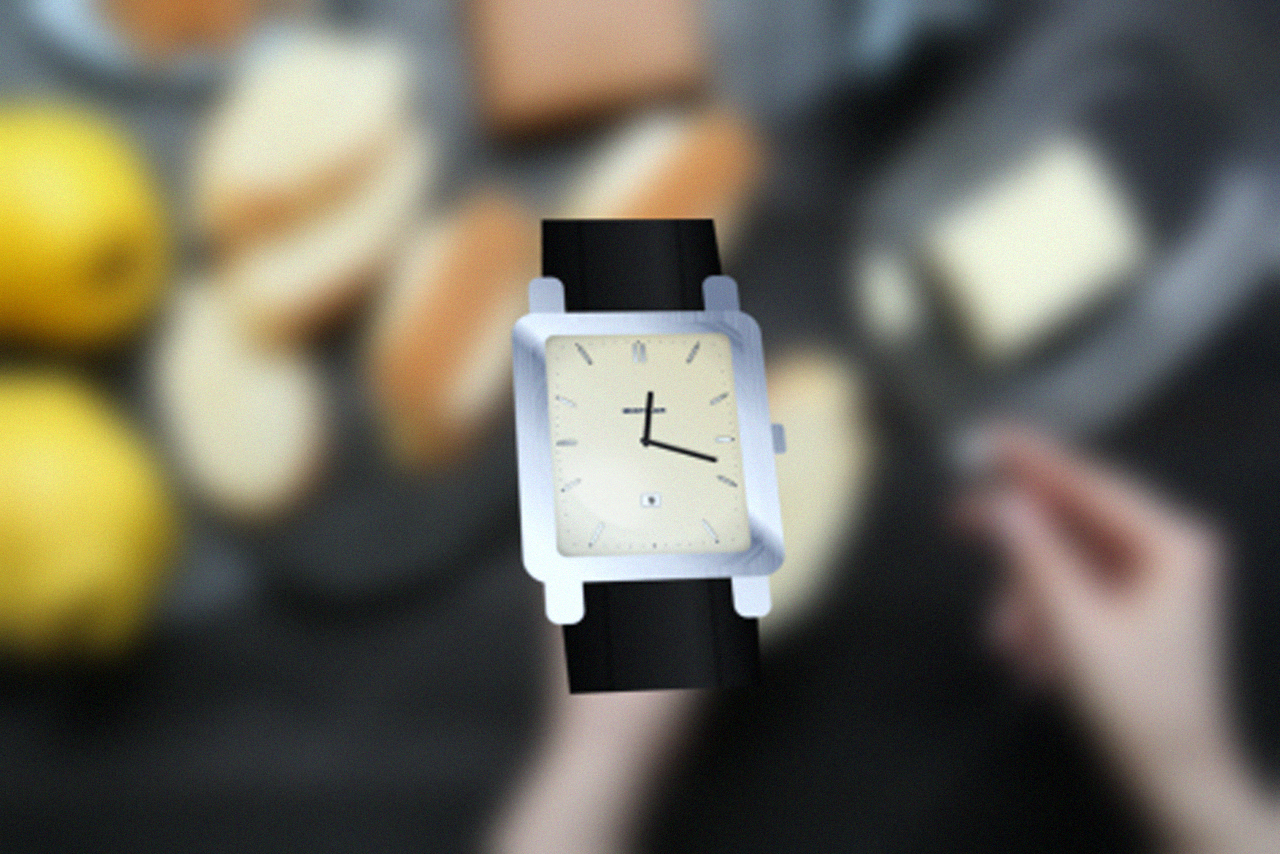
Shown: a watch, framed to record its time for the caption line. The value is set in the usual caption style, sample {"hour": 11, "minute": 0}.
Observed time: {"hour": 12, "minute": 18}
